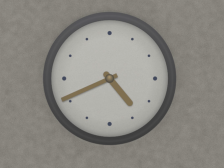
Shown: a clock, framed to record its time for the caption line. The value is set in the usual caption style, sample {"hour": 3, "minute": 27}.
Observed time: {"hour": 4, "minute": 41}
